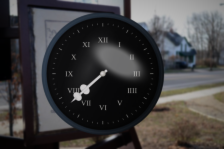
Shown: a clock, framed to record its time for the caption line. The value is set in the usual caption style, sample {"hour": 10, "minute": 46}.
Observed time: {"hour": 7, "minute": 38}
